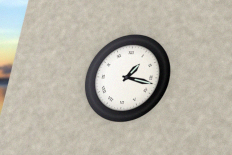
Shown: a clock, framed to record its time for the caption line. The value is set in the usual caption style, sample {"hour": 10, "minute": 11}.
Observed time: {"hour": 1, "minute": 17}
